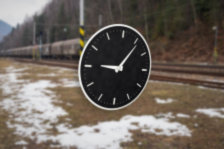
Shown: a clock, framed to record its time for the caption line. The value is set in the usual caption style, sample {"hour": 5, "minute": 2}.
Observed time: {"hour": 9, "minute": 6}
